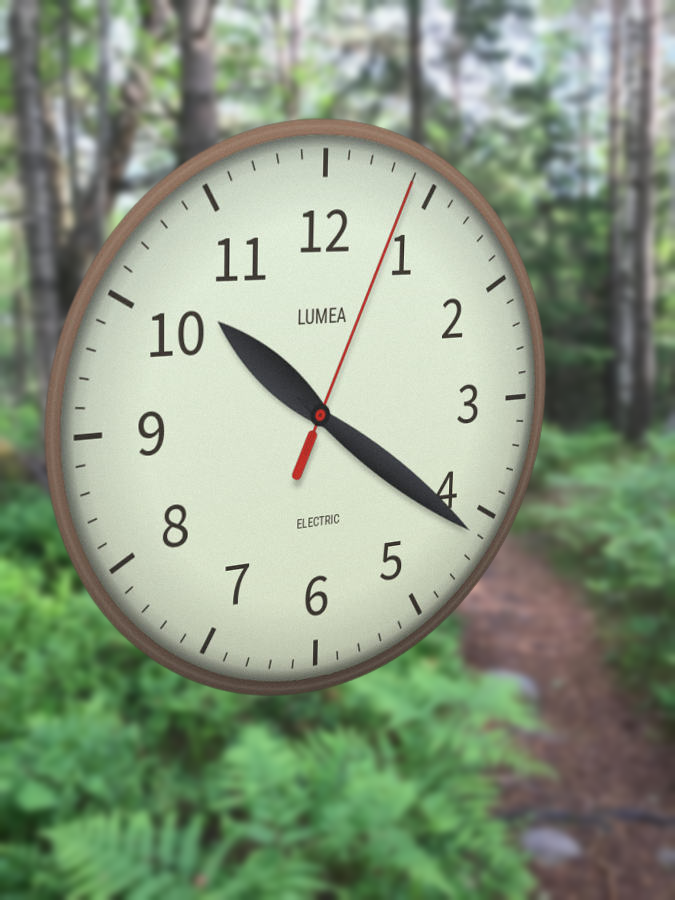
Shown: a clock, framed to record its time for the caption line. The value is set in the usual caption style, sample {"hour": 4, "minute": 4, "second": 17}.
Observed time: {"hour": 10, "minute": 21, "second": 4}
